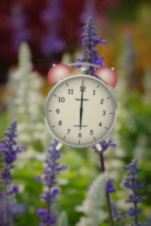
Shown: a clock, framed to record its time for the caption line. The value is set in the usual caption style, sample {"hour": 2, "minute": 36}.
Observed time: {"hour": 6, "minute": 0}
